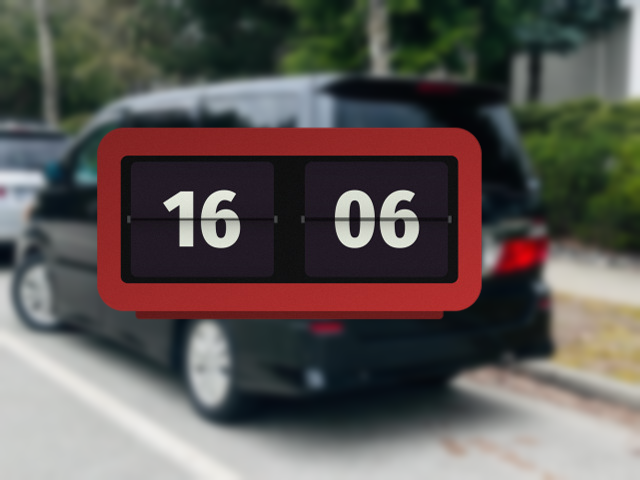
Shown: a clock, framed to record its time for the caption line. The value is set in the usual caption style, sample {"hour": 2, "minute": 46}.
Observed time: {"hour": 16, "minute": 6}
